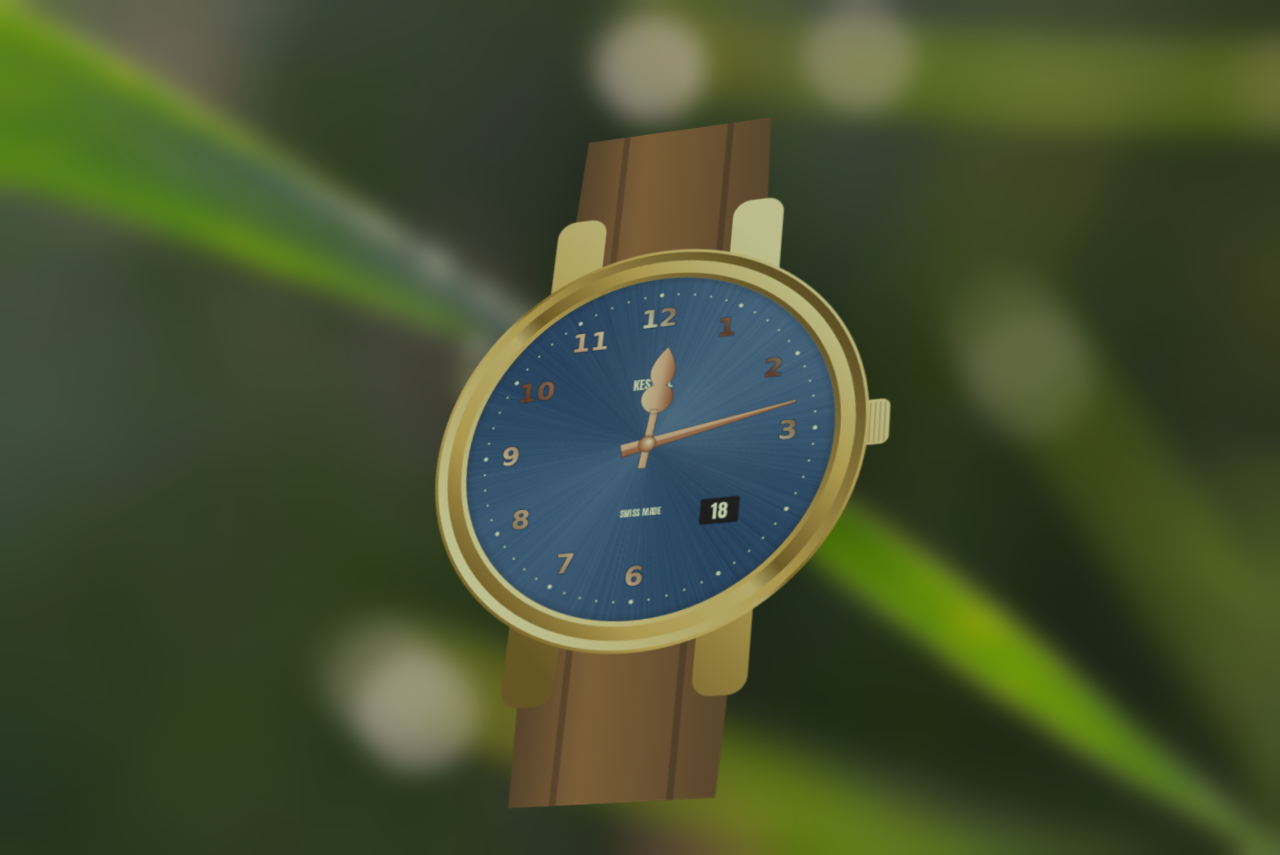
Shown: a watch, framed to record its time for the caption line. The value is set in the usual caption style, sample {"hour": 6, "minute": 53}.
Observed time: {"hour": 12, "minute": 13}
